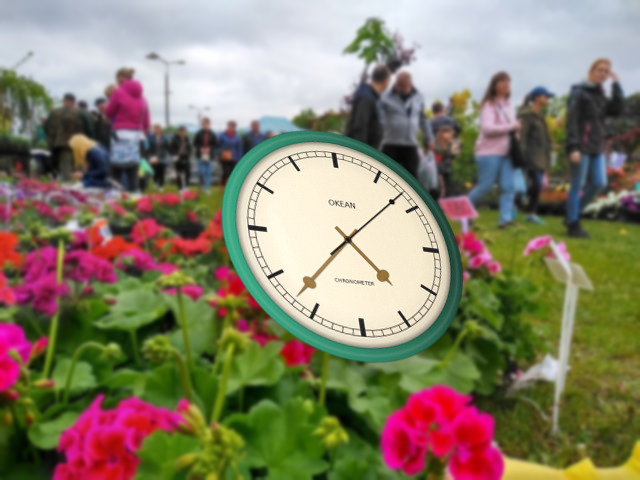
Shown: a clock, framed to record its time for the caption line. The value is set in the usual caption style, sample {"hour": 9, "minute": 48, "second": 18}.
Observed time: {"hour": 4, "minute": 37, "second": 8}
